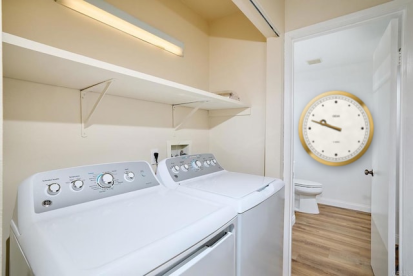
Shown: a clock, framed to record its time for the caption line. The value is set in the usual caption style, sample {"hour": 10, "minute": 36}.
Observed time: {"hour": 9, "minute": 48}
